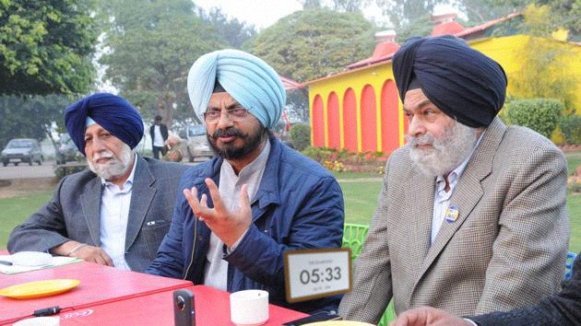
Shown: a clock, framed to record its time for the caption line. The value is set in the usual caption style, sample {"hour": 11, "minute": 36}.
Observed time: {"hour": 5, "minute": 33}
